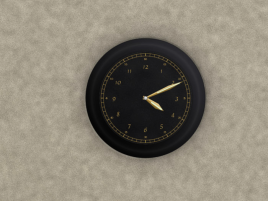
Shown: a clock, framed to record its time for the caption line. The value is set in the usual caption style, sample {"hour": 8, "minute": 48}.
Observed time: {"hour": 4, "minute": 11}
